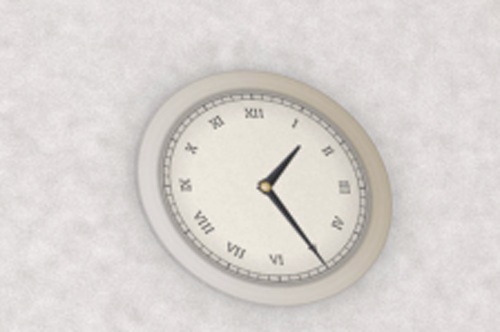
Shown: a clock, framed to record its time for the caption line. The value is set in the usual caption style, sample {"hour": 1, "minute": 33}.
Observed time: {"hour": 1, "minute": 25}
